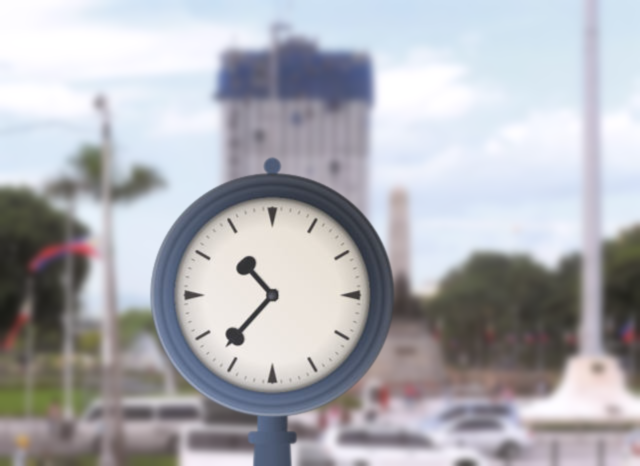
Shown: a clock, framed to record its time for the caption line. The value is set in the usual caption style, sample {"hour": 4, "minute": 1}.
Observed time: {"hour": 10, "minute": 37}
